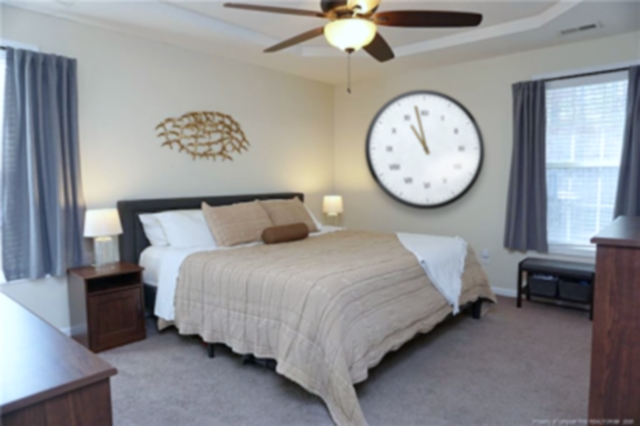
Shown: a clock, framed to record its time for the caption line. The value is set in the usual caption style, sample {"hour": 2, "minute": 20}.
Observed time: {"hour": 10, "minute": 58}
